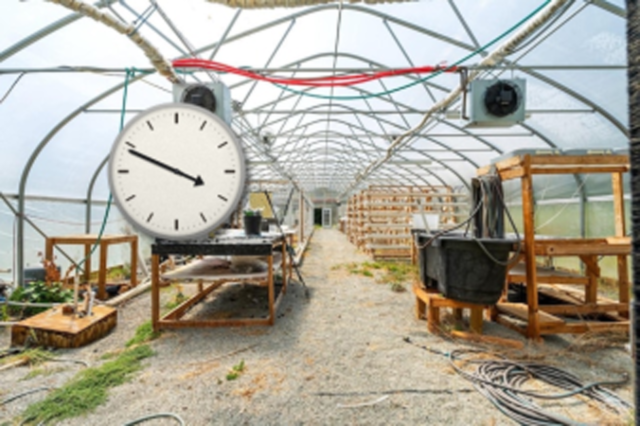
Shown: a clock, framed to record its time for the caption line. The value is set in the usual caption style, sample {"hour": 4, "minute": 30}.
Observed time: {"hour": 3, "minute": 49}
